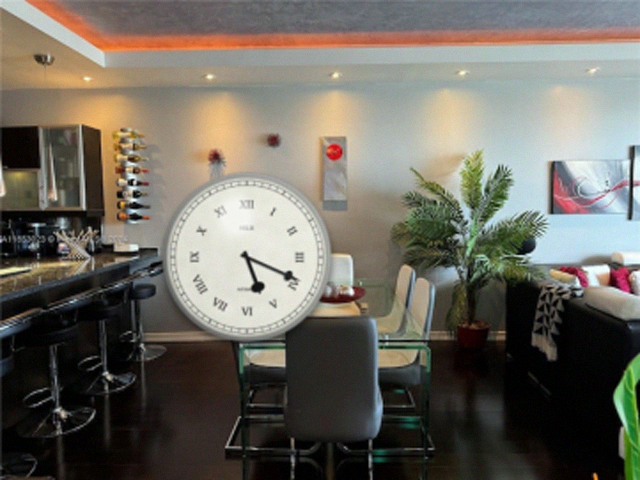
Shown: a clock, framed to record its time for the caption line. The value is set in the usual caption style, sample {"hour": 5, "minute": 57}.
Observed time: {"hour": 5, "minute": 19}
